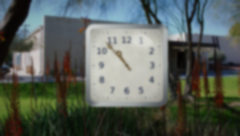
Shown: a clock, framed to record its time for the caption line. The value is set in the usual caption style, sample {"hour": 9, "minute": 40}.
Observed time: {"hour": 10, "minute": 53}
